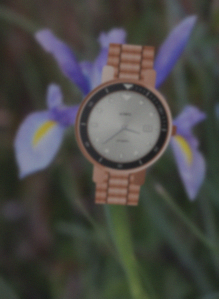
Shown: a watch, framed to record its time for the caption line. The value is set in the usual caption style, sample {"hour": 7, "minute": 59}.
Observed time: {"hour": 3, "minute": 38}
